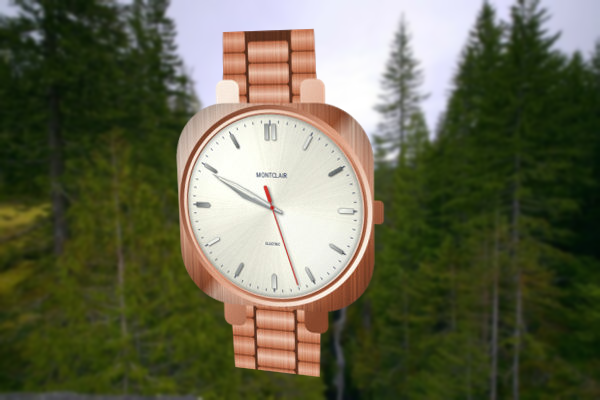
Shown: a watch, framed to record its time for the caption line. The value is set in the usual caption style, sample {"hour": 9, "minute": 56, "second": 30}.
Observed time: {"hour": 9, "minute": 49, "second": 27}
